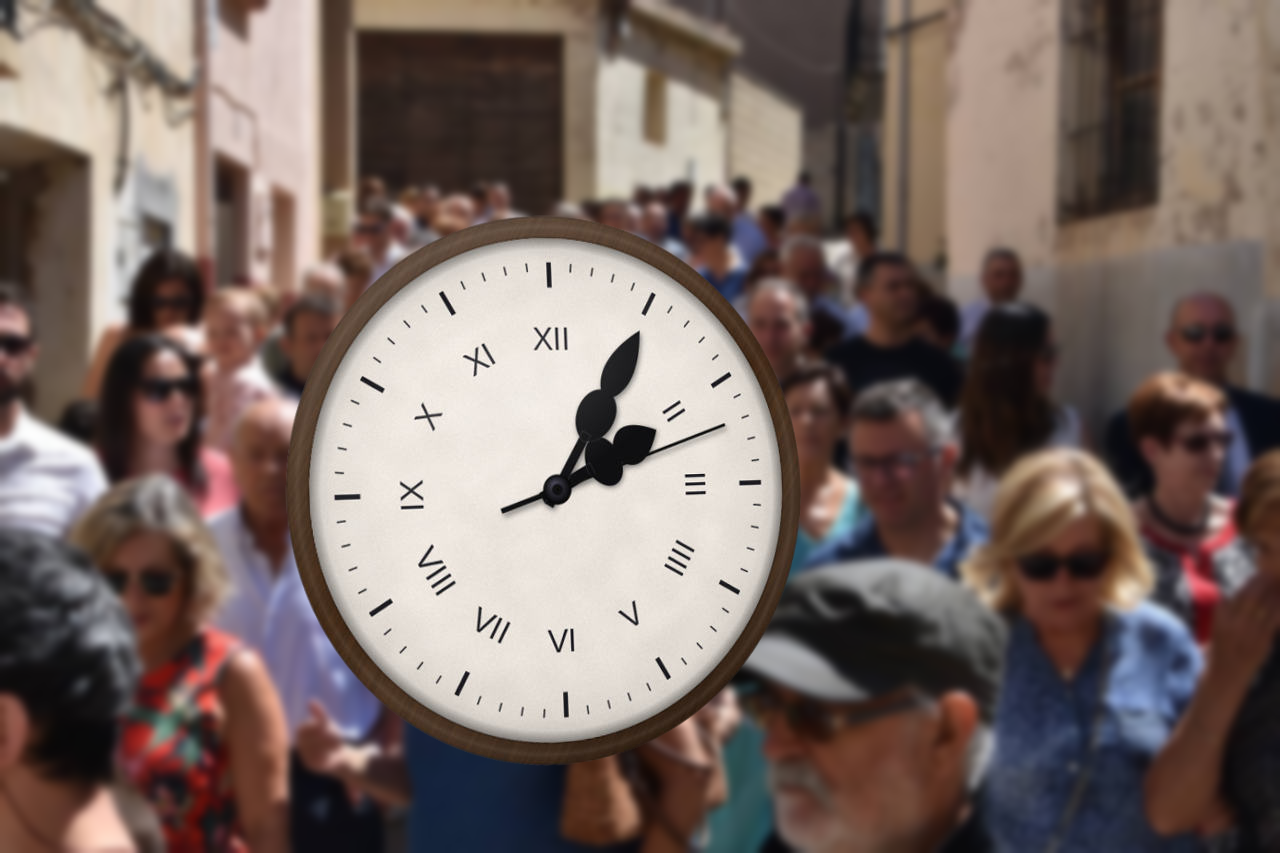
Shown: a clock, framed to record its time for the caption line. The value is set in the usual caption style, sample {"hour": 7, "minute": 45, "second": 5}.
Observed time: {"hour": 2, "minute": 5, "second": 12}
